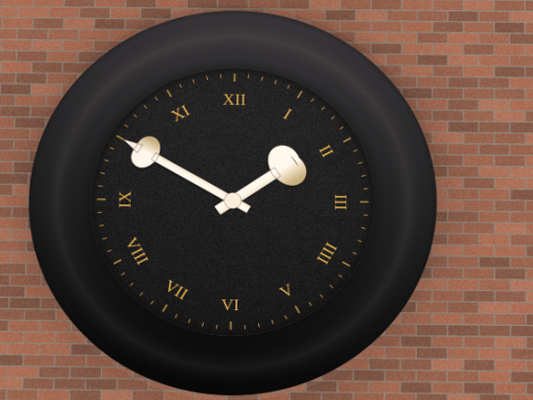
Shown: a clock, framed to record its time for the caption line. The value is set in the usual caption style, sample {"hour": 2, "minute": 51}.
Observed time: {"hour": 1, "minute": 50}
